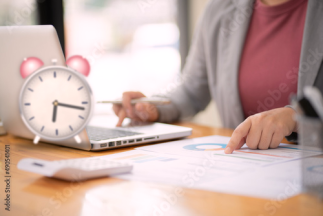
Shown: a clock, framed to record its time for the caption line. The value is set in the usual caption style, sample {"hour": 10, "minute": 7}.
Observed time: {"hour": 6, "minute": 17}
